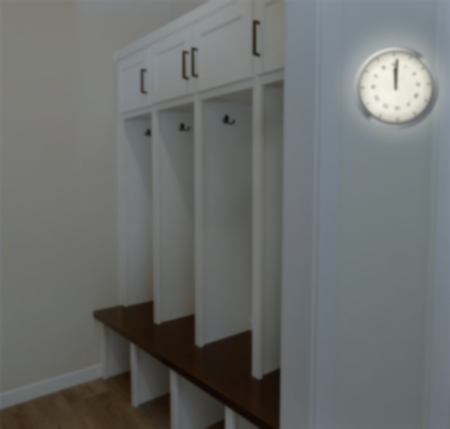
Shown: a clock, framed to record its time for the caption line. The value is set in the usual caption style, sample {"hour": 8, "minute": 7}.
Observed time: {"hour": 12, "minute": 1}
